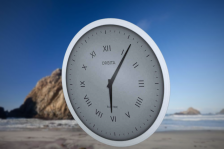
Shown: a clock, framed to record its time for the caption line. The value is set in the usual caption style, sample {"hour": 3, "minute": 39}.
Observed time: {"hour": 6, "minute": 6}
